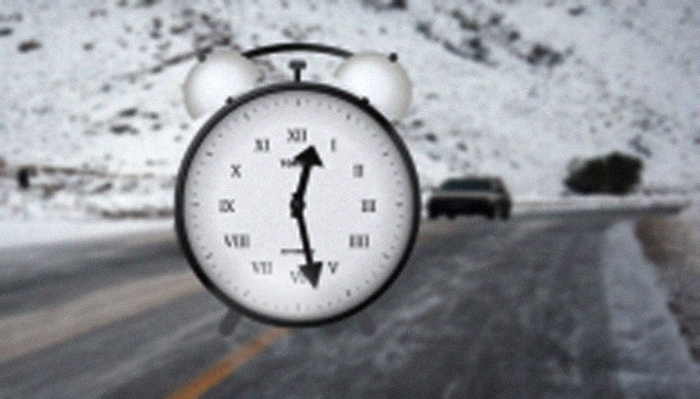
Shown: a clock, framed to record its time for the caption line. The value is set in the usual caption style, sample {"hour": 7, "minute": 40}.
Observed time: {"hour": 12, "minute": 28}
